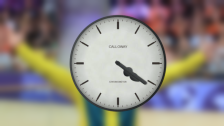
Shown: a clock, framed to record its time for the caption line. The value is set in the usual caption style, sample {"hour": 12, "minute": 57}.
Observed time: {"hour": 4, "minute": 21}
